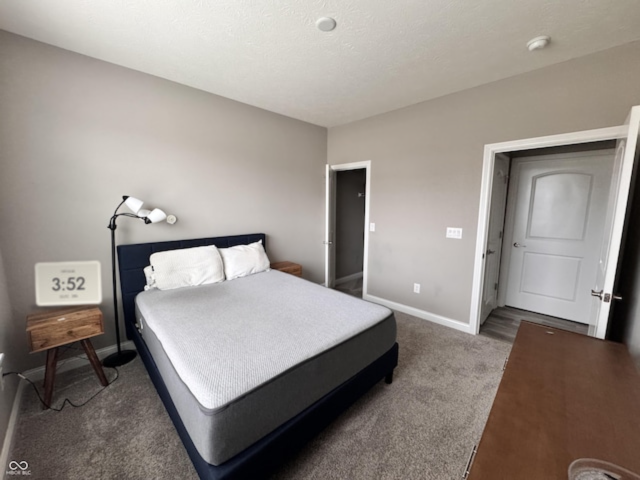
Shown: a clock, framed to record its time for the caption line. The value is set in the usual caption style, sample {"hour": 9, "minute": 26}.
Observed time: {"hour": 3, "minute": 52}
